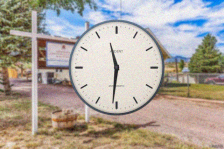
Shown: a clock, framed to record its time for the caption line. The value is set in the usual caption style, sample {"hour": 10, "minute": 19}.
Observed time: {"hour": 11, "minute": 31}
